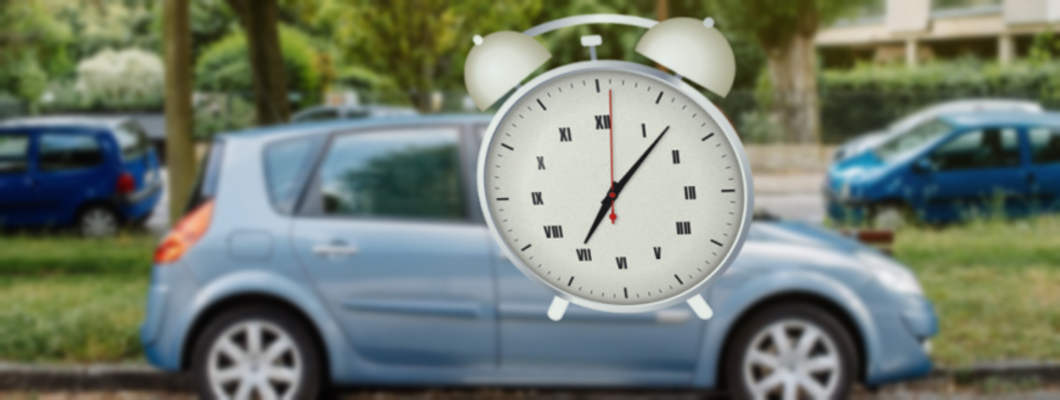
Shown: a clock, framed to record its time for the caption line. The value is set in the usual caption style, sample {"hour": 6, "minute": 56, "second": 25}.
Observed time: {"hour": 7, "minute": 7, "second": 1}
